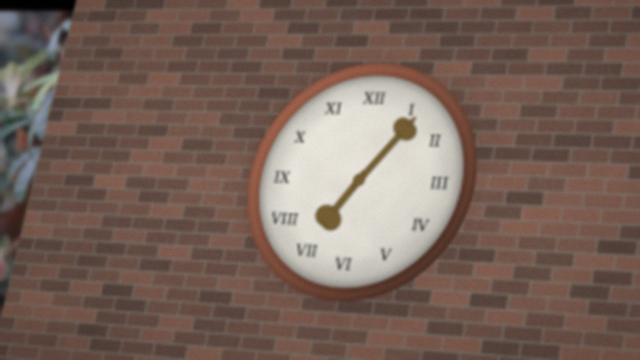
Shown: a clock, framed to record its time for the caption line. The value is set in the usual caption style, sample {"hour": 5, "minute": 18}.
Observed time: {"hour": 7, "minute": 6}
